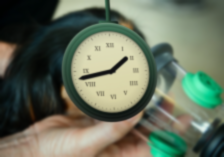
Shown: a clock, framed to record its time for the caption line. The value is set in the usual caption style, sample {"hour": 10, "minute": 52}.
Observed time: {"hour": 1, "minute": 43}
